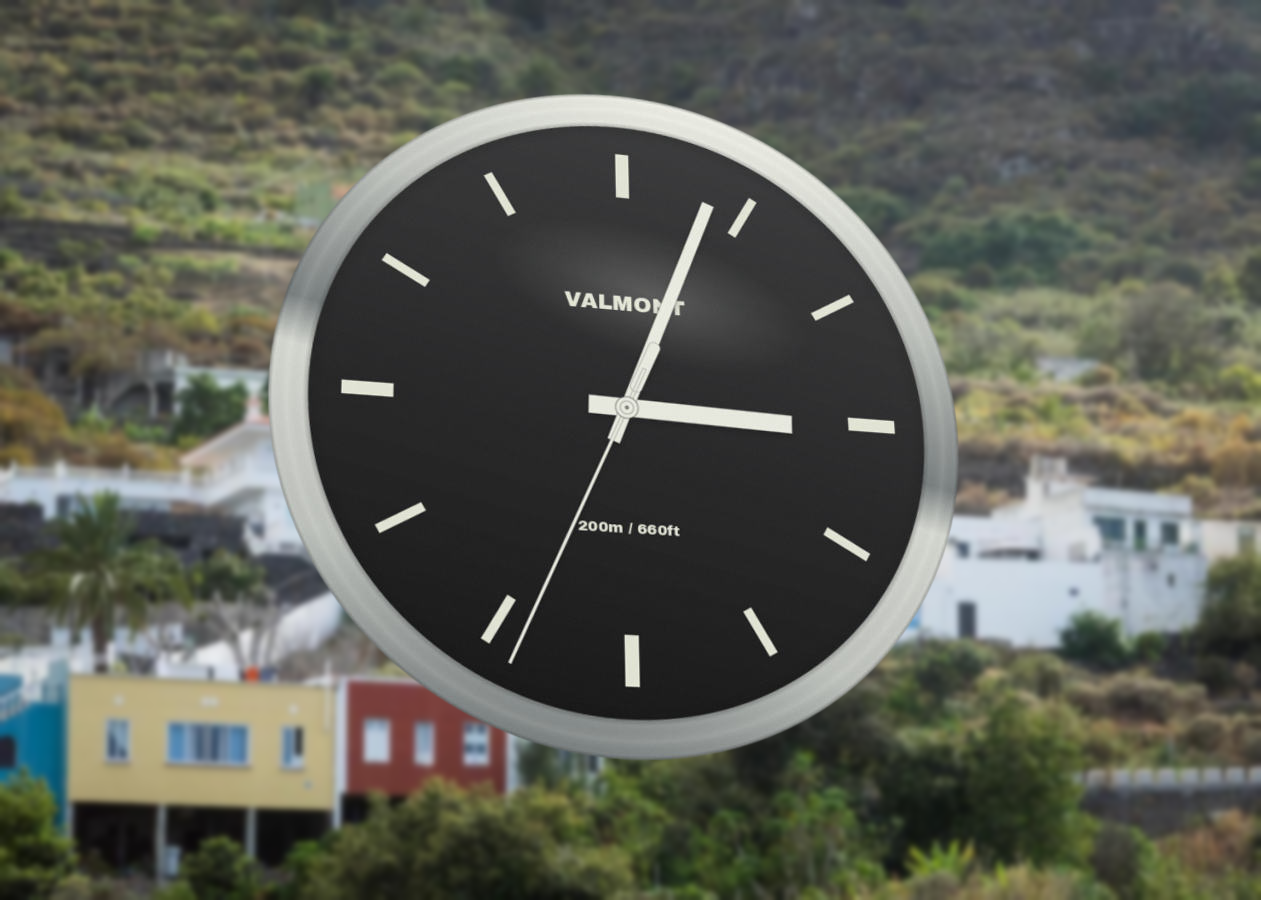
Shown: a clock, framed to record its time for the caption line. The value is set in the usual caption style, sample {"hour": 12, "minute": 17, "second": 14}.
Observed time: {"hour": 3, "minute": 3, "second": 34}
